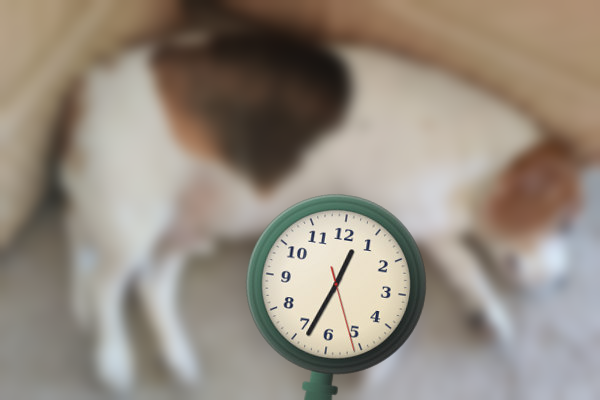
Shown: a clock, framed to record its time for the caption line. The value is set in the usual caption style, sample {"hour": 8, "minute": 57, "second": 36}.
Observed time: {"hour": 12, "minute": 33, "second": 26}
